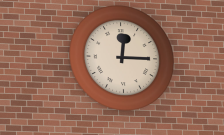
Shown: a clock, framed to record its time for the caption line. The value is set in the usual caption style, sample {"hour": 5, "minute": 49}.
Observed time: {"hour": 12, "minute": 15}
